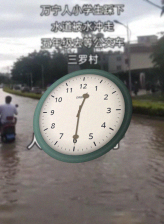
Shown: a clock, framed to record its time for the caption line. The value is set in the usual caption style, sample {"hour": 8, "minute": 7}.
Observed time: {"hour": 12, "minute": 30}
